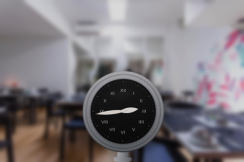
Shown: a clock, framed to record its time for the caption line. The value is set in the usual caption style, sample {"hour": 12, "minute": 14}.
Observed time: {"hour": 2, "minute": 44}
